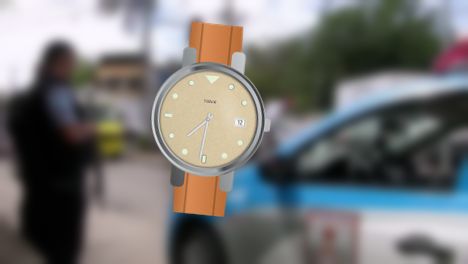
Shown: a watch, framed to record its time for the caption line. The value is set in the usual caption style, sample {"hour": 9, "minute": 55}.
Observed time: {"hour": 7, "minute": 31}
